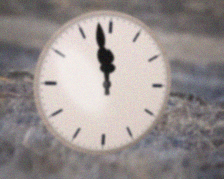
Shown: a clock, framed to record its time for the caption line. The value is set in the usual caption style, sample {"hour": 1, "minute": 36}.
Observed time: {"hour": 11, "minute": 58}
